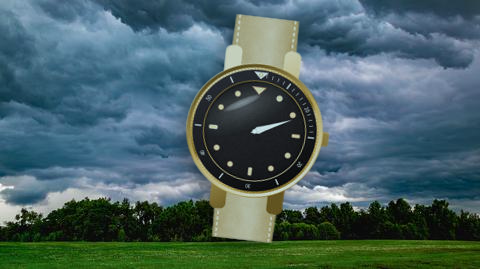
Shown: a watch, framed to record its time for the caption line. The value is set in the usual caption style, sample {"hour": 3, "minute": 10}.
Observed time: {"hour": 2, "minute": 11}
